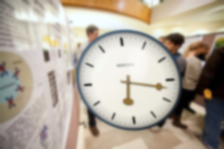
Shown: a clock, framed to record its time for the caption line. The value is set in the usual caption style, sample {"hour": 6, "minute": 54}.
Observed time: {"hour": 6, "minute": 17}
